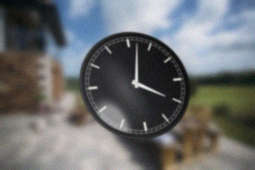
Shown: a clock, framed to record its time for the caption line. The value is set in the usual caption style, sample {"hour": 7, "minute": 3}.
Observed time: {"hour": 4, "minute": 2}
